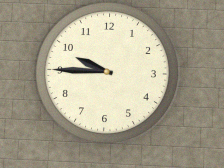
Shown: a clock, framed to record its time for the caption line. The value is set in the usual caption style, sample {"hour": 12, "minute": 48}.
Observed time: {"hour": 9, "minute": 45}
